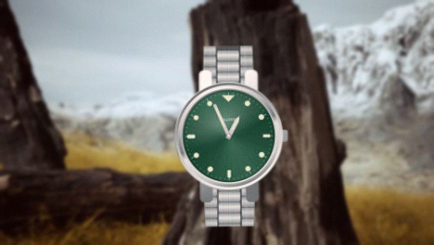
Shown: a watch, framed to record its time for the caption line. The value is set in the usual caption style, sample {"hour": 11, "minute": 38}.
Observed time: {"hour": 12, "minute": 56}
